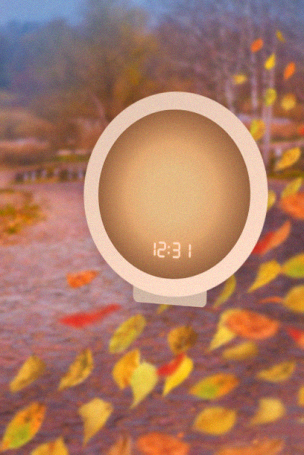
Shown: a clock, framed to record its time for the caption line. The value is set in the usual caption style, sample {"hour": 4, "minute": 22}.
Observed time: {"hour": 12, "minute": 31}
